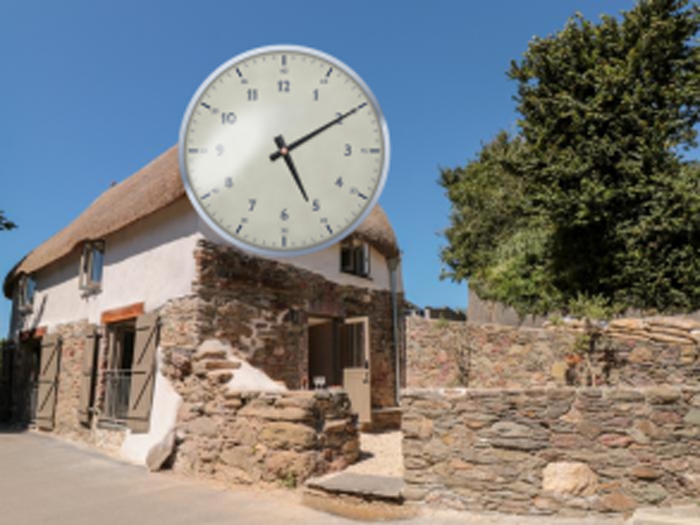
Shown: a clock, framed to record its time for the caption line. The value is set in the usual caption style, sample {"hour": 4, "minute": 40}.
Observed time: {"hour": 5, "minute": 10}
